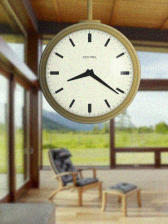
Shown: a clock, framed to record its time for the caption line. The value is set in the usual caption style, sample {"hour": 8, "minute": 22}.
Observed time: {"hour": 8, "minute": 21}
